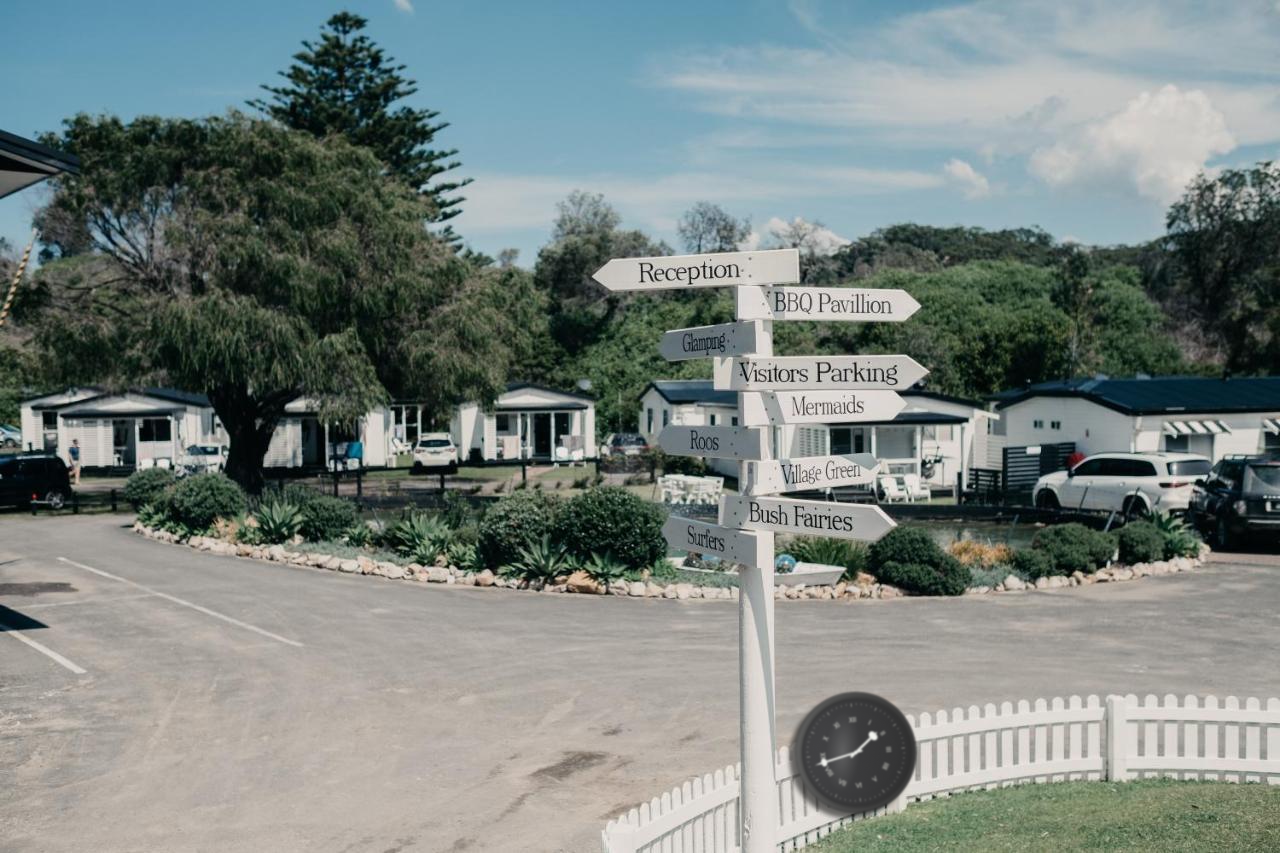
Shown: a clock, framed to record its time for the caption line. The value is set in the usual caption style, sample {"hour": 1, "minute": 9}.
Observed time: {"hour": 1, "minute": 43}
